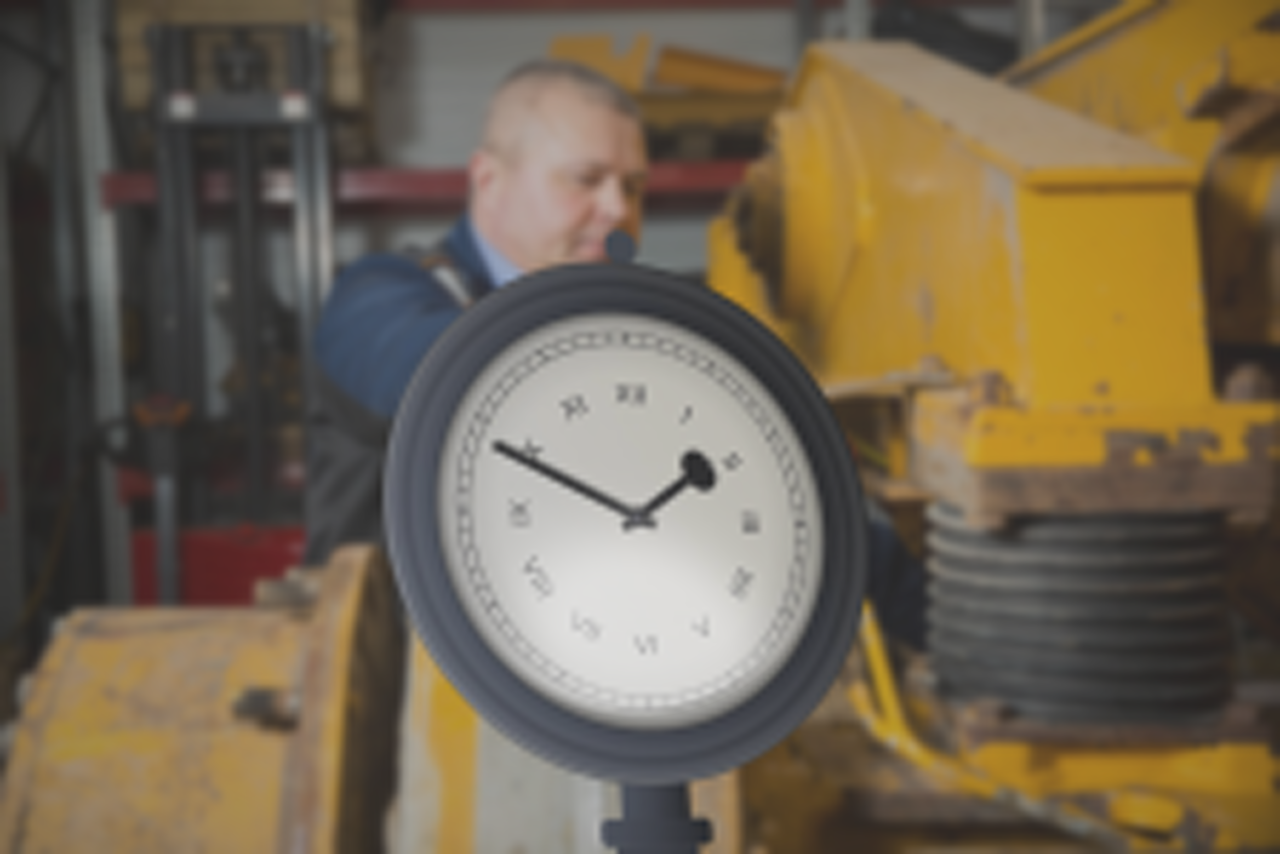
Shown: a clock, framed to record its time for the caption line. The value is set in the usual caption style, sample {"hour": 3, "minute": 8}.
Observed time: {"hour": 1, "minute": 49}
